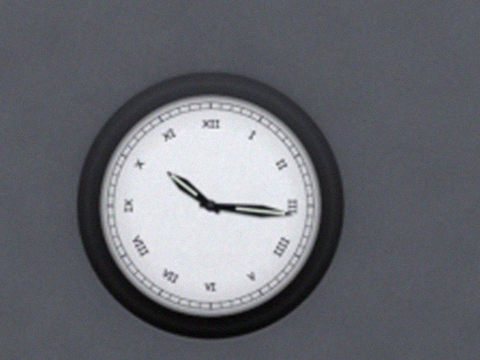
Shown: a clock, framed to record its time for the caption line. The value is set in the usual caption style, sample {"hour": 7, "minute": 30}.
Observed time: {"hour": 10, "minute": 16}
